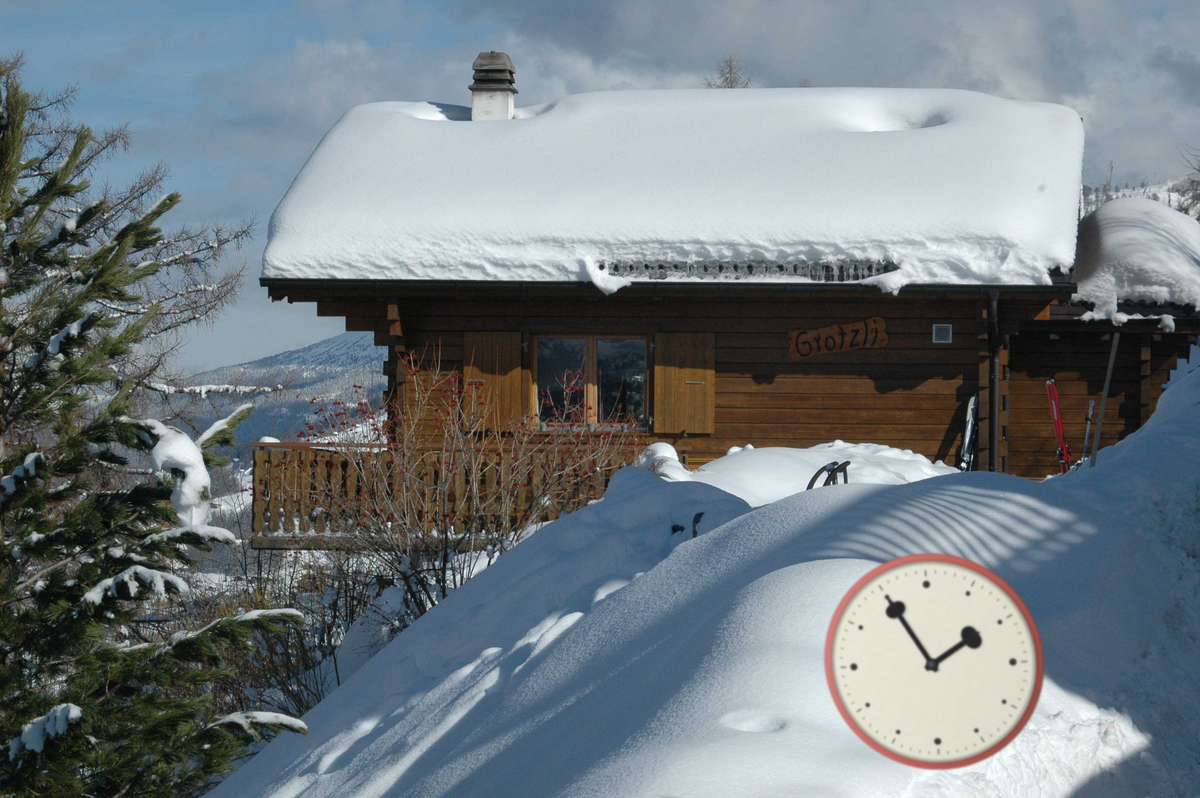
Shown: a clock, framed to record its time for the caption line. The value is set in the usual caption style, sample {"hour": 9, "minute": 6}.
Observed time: {"hour": 1, "minute": 55}
